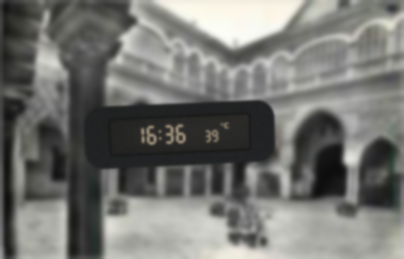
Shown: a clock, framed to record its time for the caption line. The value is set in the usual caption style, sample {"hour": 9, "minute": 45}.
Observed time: {"hour": 16, "minute": 36}
